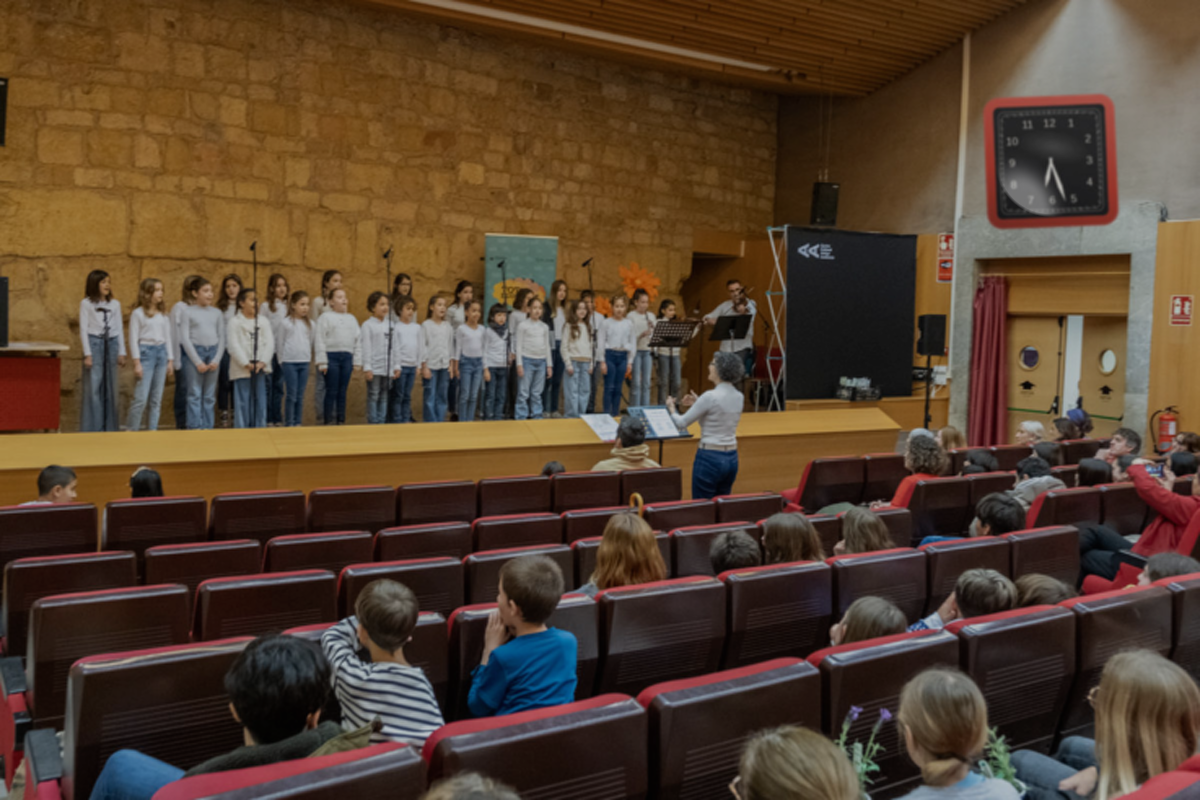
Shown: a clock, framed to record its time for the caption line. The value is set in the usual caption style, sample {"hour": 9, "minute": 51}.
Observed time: {"hour": 6, "minute": 27}
